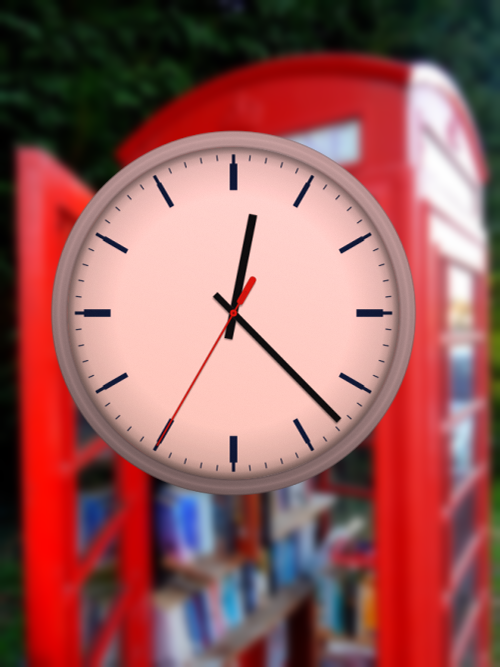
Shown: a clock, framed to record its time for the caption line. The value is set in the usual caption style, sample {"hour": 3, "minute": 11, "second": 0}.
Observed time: {"hour": 12, "minute": 22, "second": 35}
